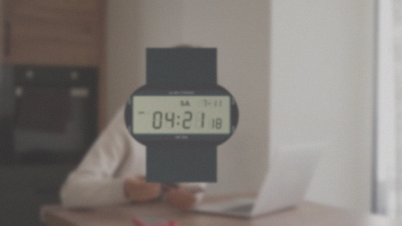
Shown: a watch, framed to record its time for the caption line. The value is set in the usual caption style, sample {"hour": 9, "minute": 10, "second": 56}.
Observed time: {"hour": 4, "minute": 21, "second": 18}
